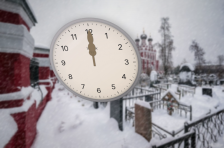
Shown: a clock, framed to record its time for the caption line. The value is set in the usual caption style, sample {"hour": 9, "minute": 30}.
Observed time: {"hour": 12, "minute": 0}
